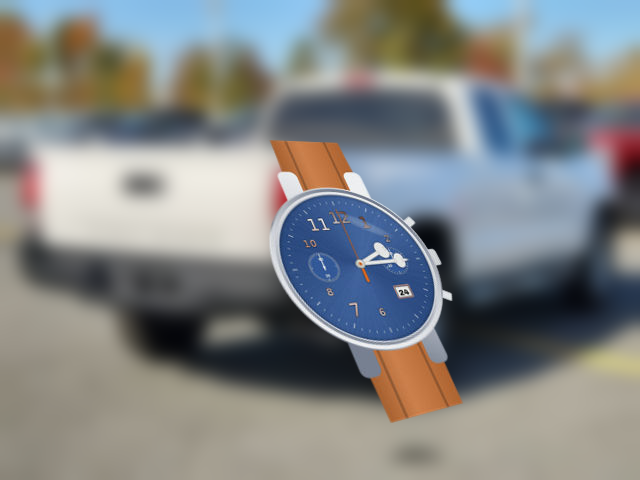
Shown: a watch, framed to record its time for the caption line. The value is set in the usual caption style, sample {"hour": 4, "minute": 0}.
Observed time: {"hour": 2, "minute": 15}
